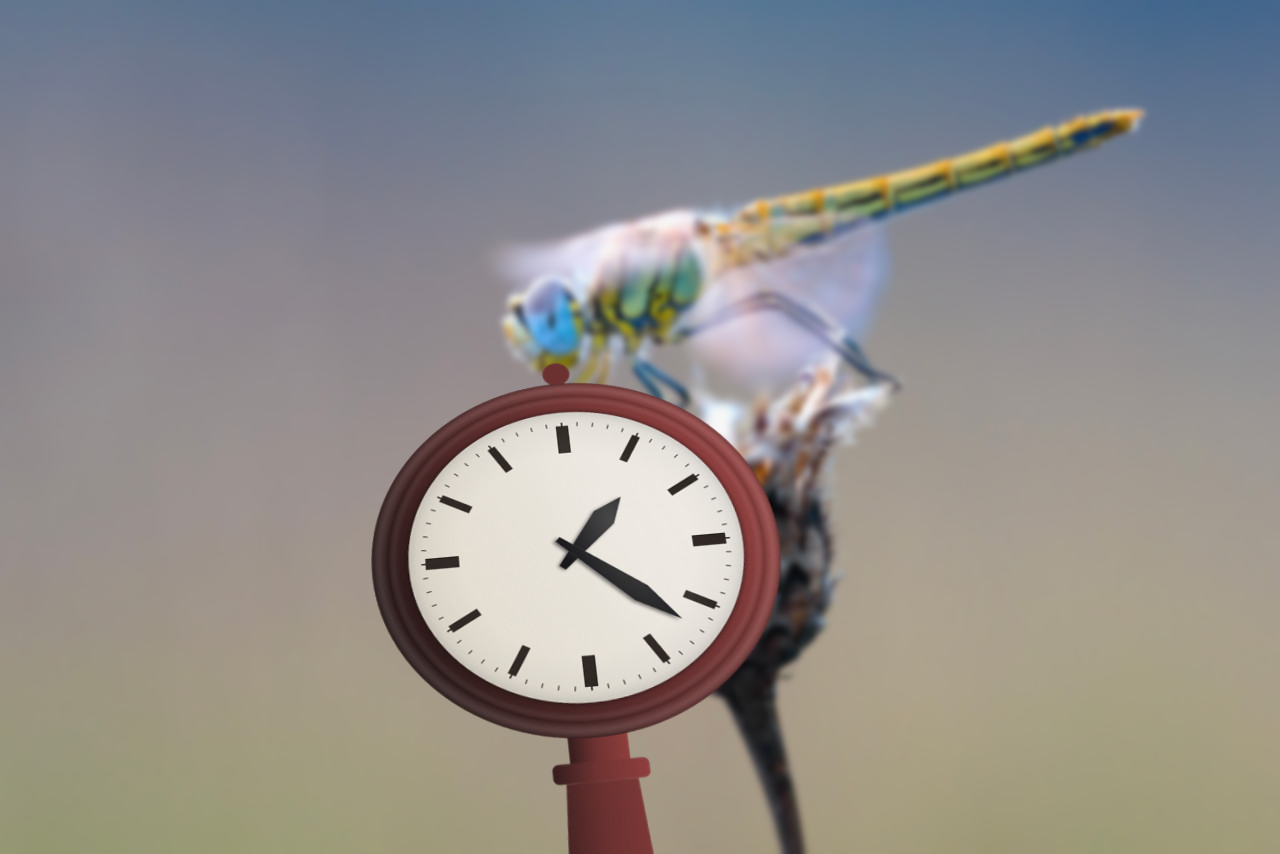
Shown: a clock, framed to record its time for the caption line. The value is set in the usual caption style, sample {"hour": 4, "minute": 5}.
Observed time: {"hour": 1, "minute": 22}
